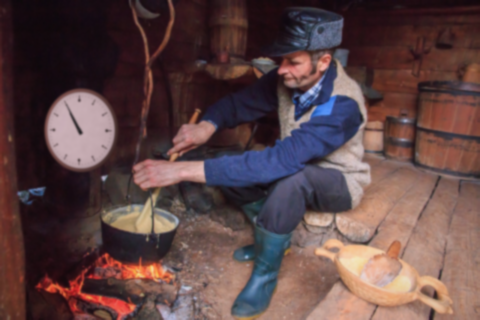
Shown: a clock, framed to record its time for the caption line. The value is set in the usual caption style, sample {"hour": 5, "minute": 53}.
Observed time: {"hour": 10, "minute": 55}
